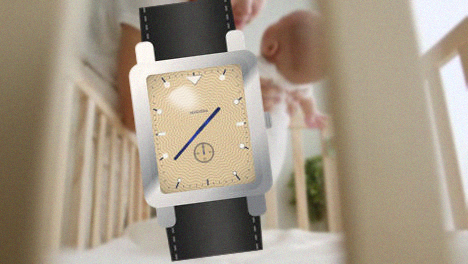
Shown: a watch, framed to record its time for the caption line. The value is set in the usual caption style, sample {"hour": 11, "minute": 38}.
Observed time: {"hour": 1, "minute": 38}
